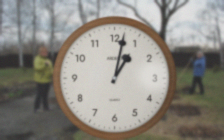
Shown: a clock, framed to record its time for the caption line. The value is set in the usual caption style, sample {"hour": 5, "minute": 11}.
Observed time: {"hour": 1, "minute": 2}
